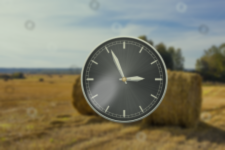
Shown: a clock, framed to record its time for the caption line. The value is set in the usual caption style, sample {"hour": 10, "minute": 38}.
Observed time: {"hour": 2, "minute": 56}
